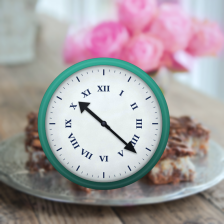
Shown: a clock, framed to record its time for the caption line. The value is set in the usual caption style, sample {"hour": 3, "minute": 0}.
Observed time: {"hour": 10, "minute": 22}
